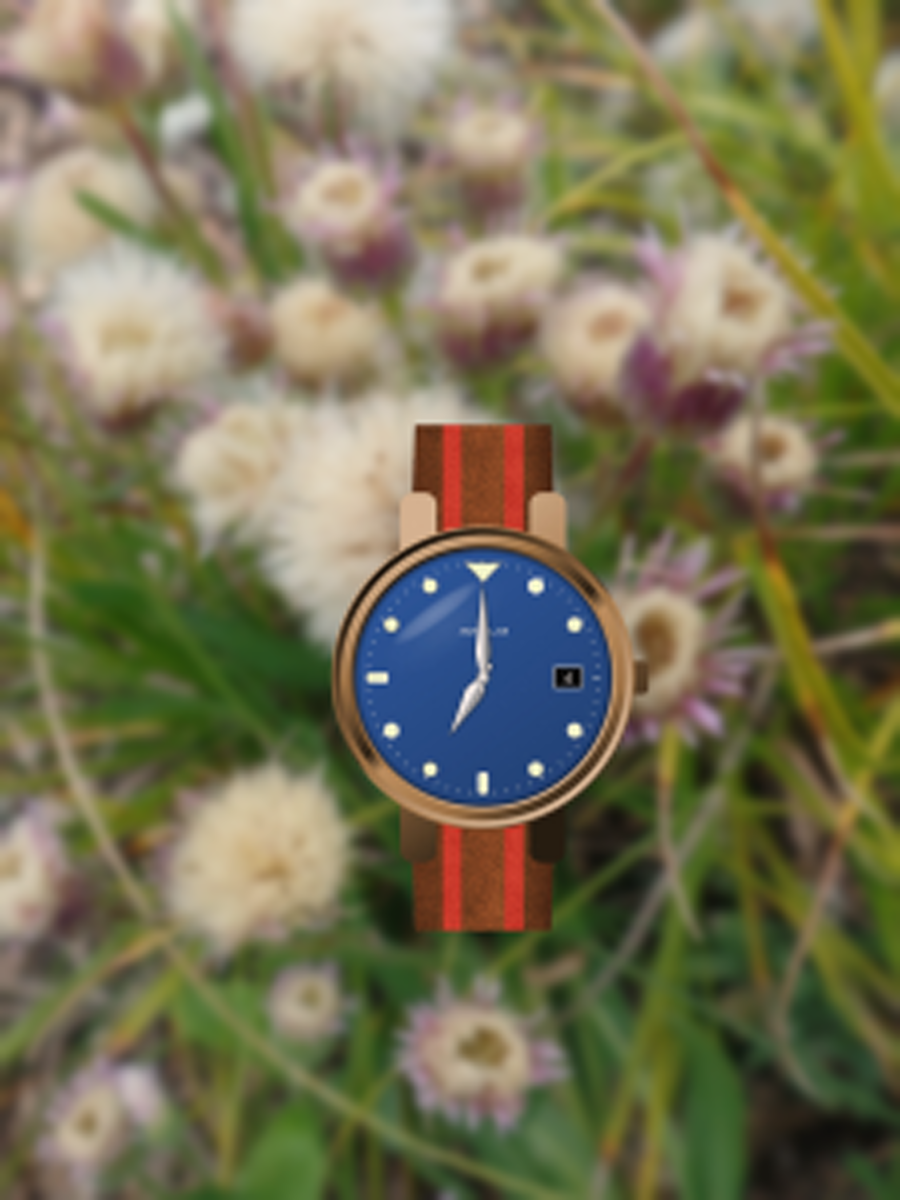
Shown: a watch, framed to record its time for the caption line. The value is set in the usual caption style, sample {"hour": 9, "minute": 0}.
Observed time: {"hour": 7, "minute": 0}
